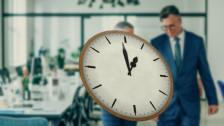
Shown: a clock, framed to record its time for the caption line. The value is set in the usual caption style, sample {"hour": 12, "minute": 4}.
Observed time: {"hour": 12, "minute": 59}
